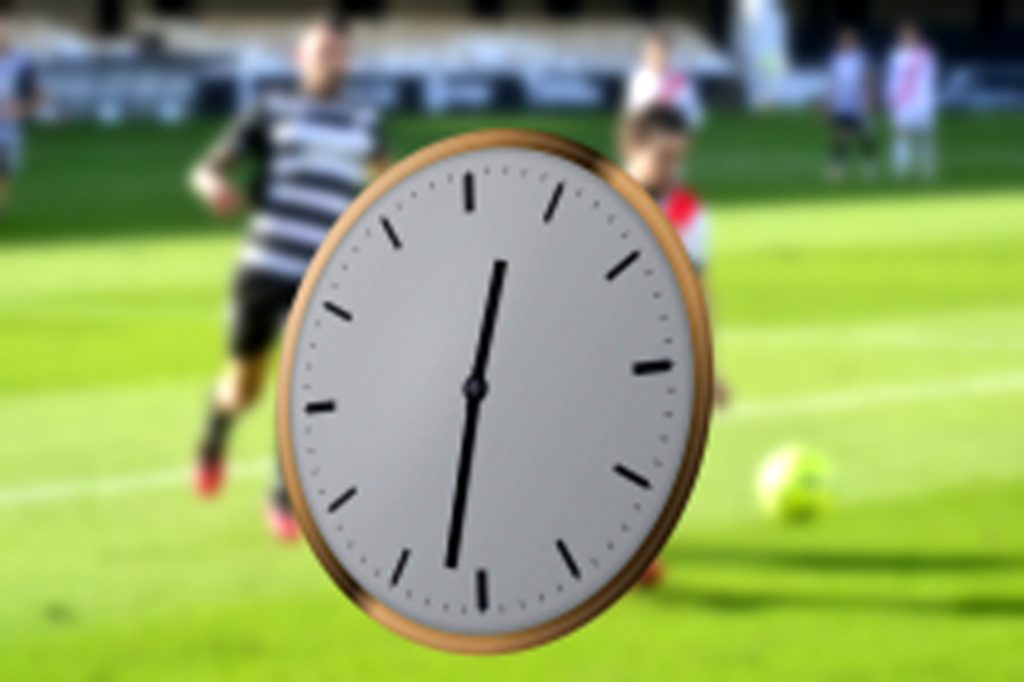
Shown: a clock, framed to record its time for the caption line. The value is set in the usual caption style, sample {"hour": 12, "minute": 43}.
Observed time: {"hour": 12, "minute": 32}
